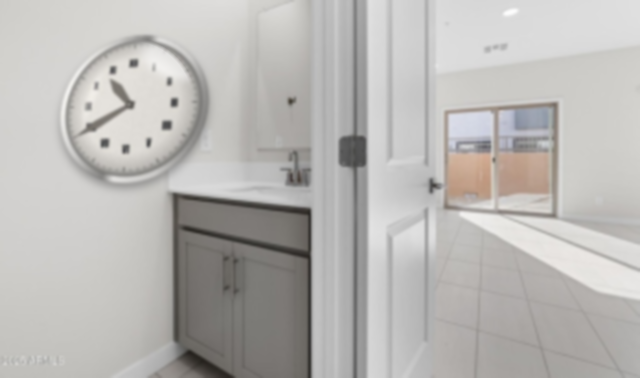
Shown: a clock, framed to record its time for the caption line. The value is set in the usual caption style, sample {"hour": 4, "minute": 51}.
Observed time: {"hour": 10, "minute": 40}
